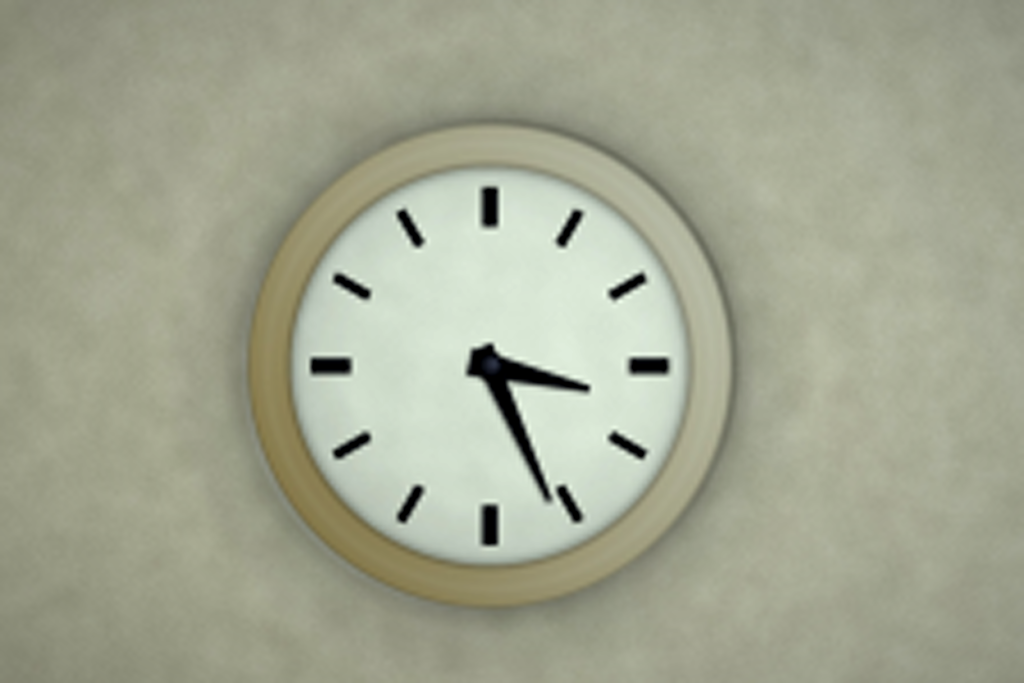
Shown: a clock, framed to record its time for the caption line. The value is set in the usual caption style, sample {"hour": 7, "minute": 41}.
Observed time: {"hour": 3, "minute": 26}
